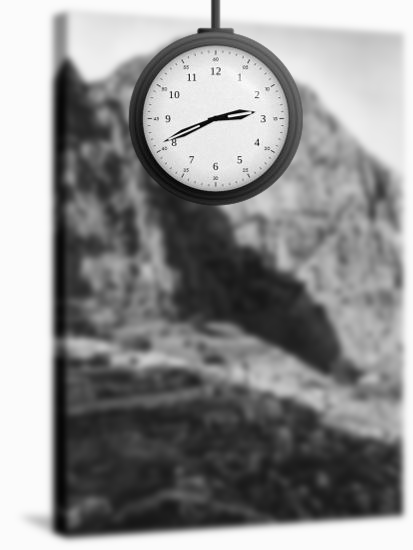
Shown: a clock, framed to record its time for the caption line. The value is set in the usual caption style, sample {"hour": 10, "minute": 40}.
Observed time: {"hour": 2, "minute": 41}
